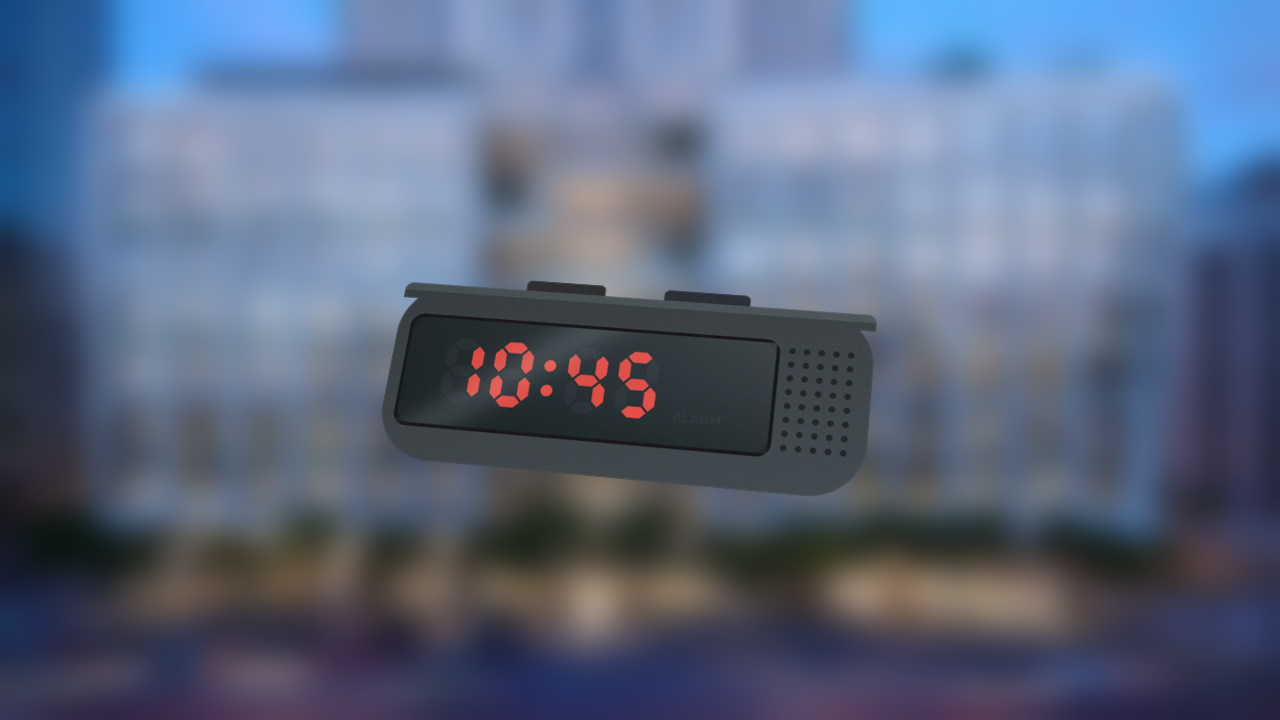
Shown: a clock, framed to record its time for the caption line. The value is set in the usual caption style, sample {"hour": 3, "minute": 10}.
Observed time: {"hour": 10, "minute": 45}
